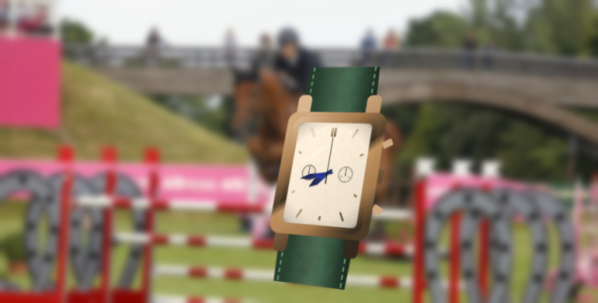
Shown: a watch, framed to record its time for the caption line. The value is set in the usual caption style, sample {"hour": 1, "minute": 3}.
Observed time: {"hour": 7, "minute": 43}
